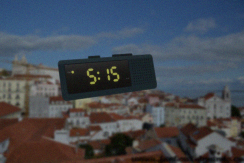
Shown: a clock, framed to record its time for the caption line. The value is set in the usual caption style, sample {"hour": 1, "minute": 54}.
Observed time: {"hour": 5, "minute": 15}
